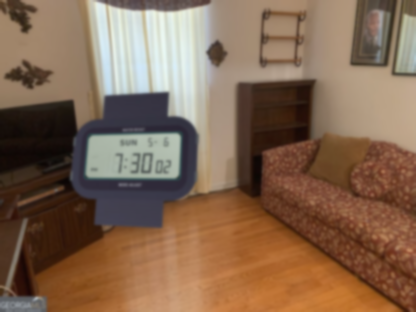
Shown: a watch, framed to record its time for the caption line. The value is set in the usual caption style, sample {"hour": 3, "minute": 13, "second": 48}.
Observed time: {"hour": 7, "minute": 30, "second": 2}
